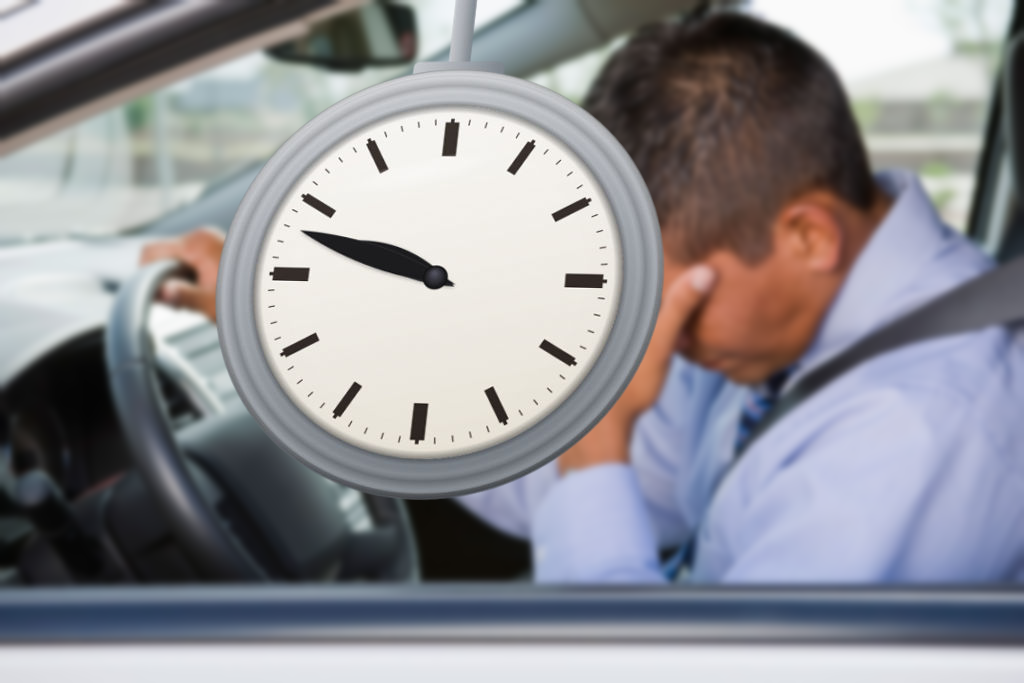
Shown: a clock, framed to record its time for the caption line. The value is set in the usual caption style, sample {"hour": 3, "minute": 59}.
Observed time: {"hour": 9, "minute": 48}
